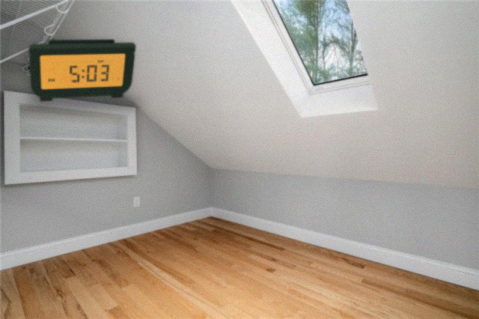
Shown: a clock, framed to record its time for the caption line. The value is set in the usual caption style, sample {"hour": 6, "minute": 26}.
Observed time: {"hour": 5, "minute": 3}
